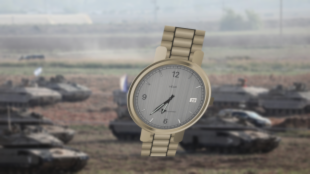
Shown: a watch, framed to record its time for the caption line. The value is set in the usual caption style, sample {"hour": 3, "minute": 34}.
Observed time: {"hour": 6, "minute": 37}
